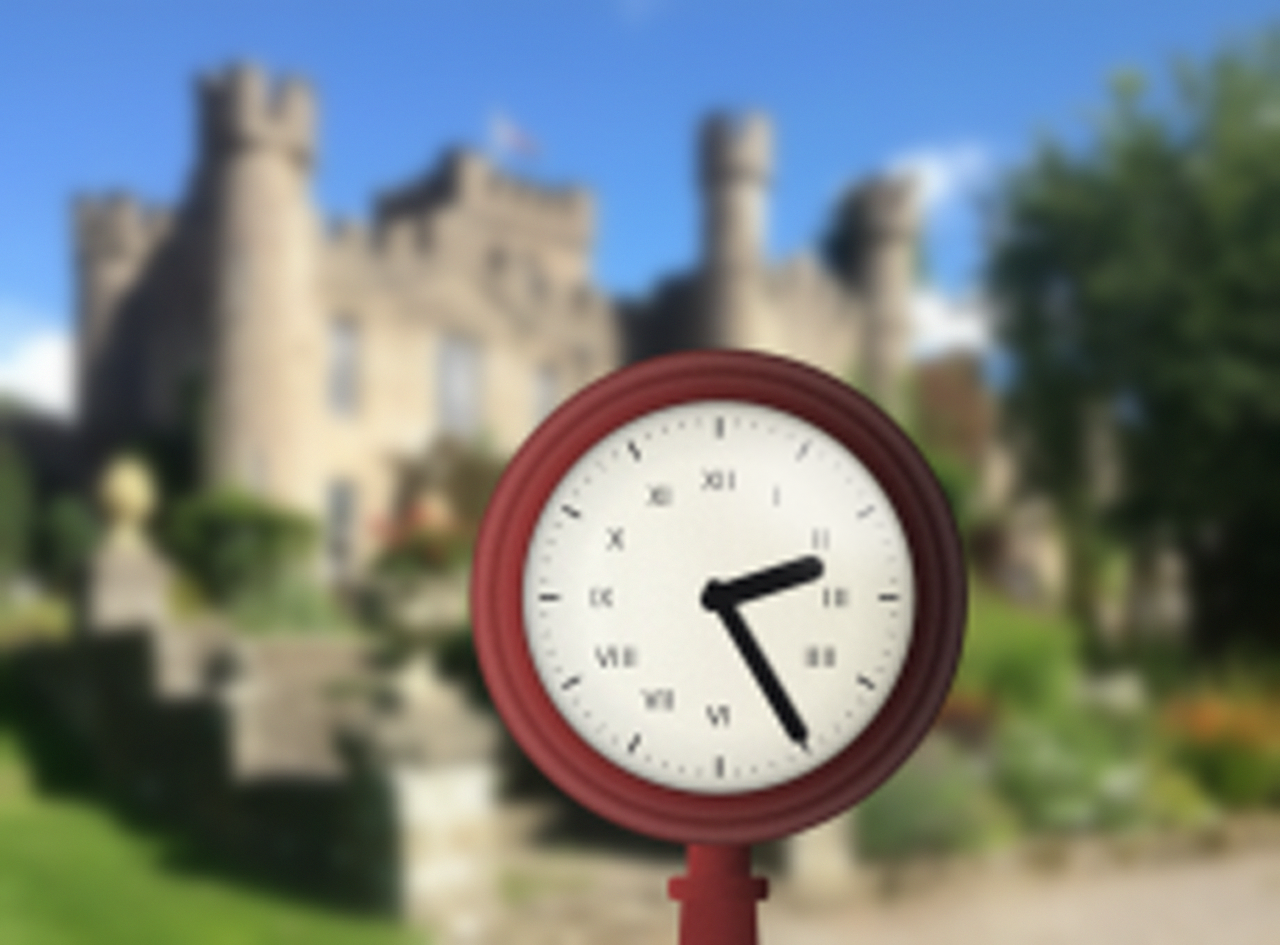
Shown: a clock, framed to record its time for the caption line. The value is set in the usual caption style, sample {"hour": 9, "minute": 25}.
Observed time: {"hour": 2, "minute": 25}
